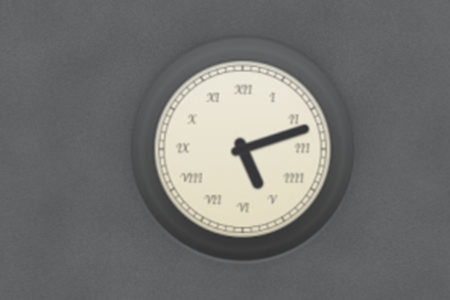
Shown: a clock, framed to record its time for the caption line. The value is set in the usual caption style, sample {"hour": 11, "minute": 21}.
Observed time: {"hour": 5, "minute": 12}
